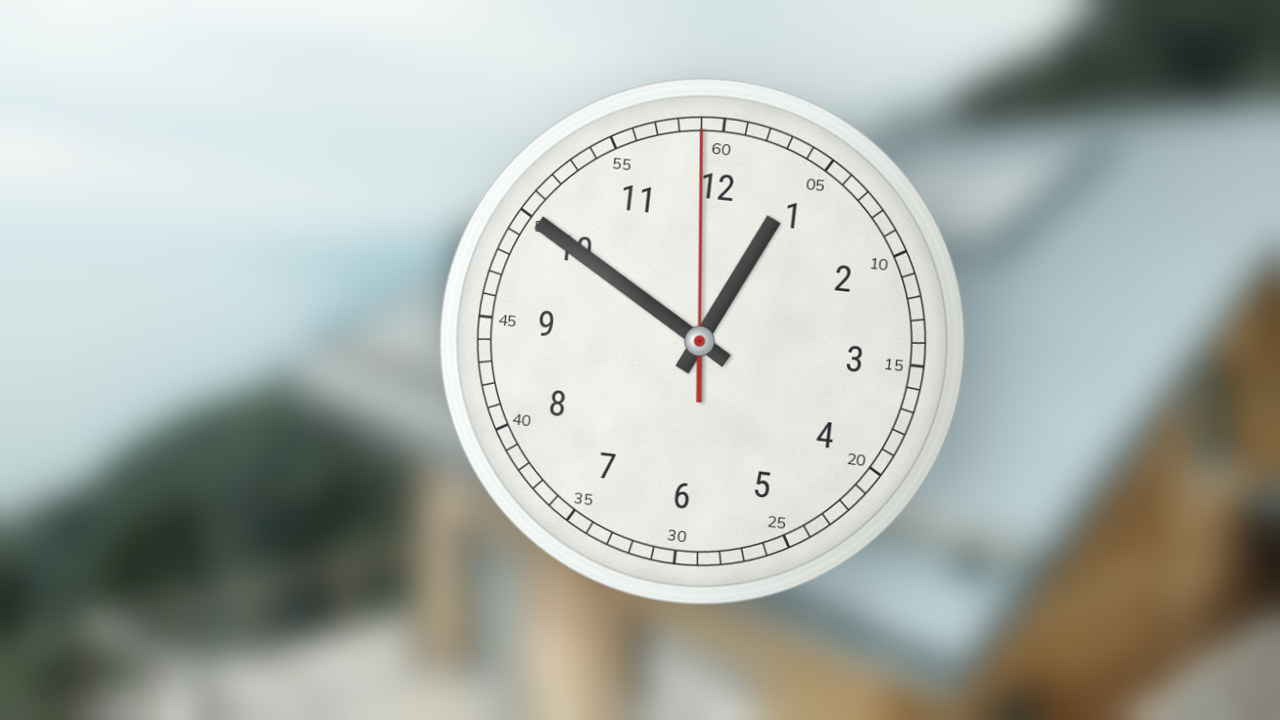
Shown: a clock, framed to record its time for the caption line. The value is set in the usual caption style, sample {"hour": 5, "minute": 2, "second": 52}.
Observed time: {"hour": 12, "minute": 49, "second": 59}
